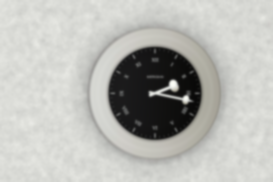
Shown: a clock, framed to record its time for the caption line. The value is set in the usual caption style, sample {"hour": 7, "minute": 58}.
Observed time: {"hour": 2, "minute": 17}
